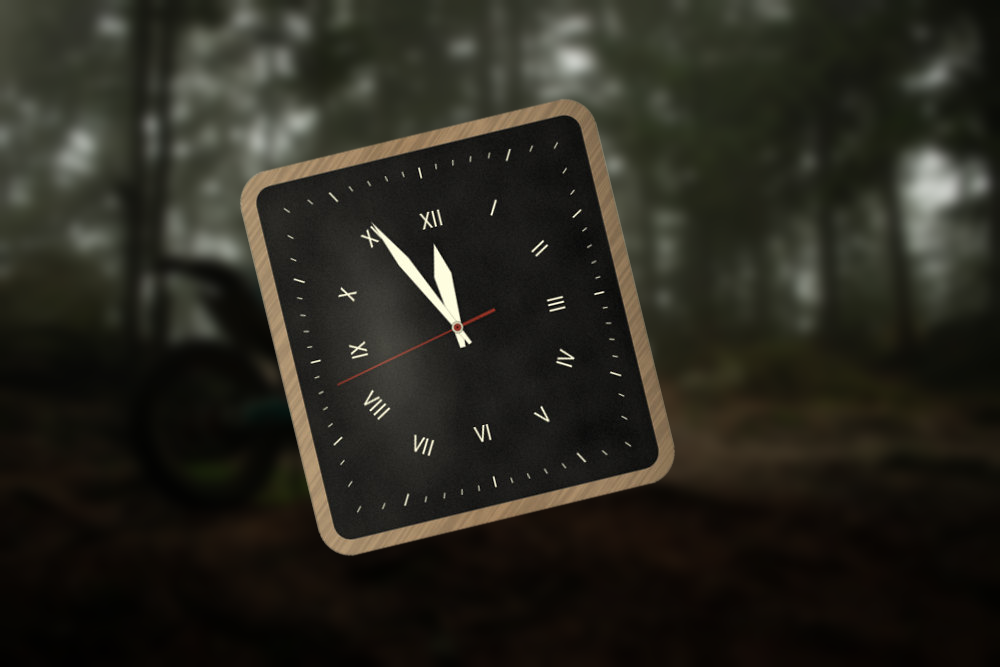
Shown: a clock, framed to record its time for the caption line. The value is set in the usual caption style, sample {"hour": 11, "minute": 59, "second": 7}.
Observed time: {"hour": 11, "minute": 55, "second": 43}
